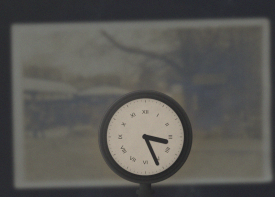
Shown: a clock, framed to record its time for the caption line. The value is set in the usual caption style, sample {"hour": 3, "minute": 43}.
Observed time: {"hour": 3, "minute": 26}
